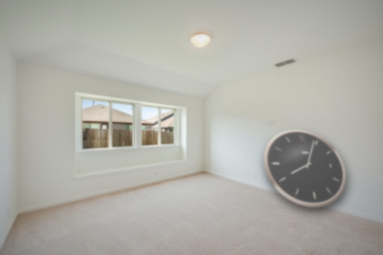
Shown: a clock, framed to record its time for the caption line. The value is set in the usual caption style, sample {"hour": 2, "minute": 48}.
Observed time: {"hour": 8, "minute": 4}
